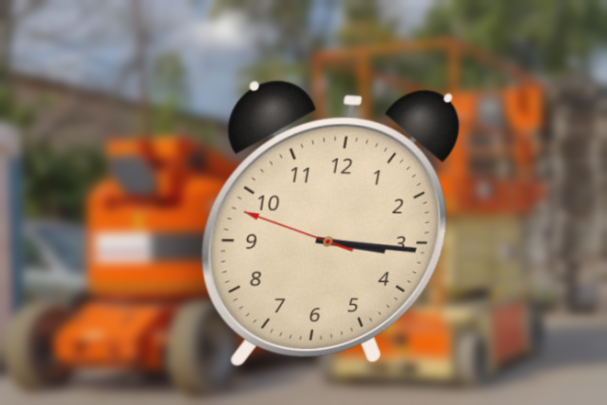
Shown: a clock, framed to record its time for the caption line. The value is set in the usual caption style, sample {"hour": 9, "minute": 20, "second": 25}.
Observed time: {"hour": 3, "minute": 15, "second": 48}
